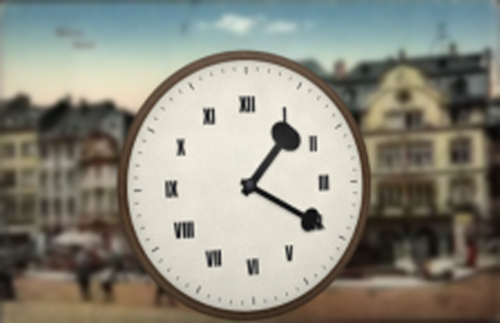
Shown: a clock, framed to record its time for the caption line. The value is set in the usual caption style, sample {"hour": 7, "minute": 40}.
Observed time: {"hour": 1, "minute": 20}
